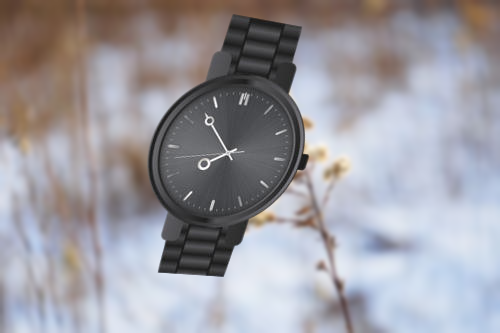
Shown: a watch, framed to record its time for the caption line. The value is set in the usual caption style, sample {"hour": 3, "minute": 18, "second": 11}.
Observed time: {"hour": 7, "minute": 52, "second": 43}
